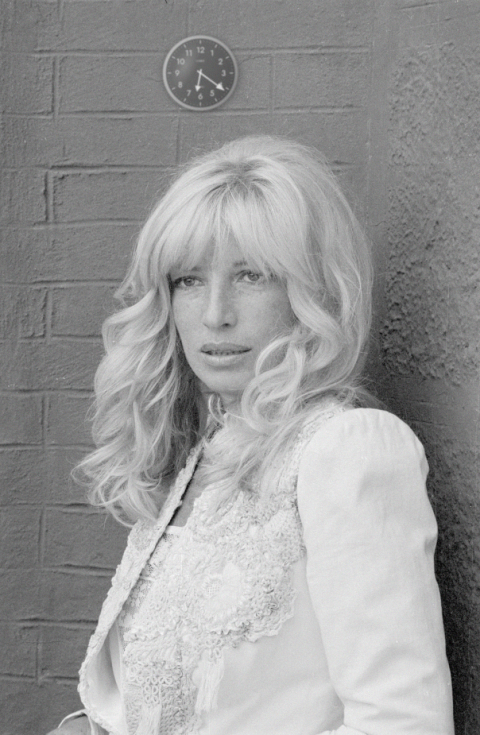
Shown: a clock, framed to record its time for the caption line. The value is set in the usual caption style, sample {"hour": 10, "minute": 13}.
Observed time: {"hour": 6, "minute": 21}
